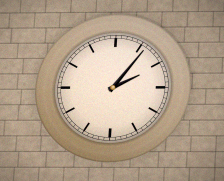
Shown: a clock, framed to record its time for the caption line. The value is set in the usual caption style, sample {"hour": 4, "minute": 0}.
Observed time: {"hour": 2, "minute": 6}
